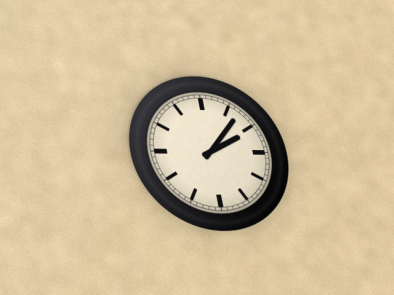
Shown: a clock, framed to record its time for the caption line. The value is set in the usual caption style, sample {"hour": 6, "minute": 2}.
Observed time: {"hour": 2, "minute": 7}
